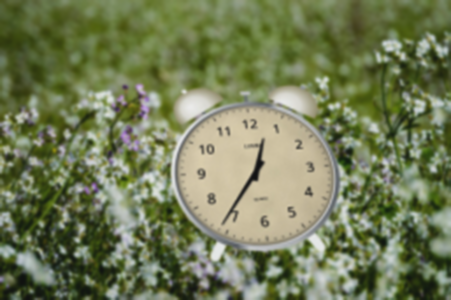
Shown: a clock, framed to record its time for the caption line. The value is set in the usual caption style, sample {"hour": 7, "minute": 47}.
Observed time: {"hour": 12, "minute": 36}
